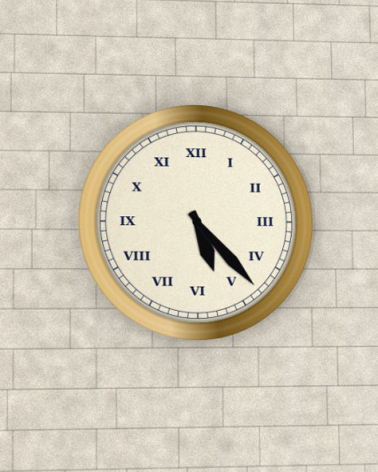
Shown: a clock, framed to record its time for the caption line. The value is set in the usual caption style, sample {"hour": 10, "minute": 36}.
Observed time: {"hour": 5, "minute": 23}
